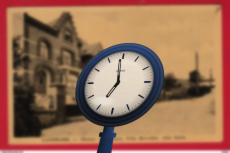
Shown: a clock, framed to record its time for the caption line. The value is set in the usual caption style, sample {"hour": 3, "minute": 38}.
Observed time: {"hour": 6, "minute": 59}
